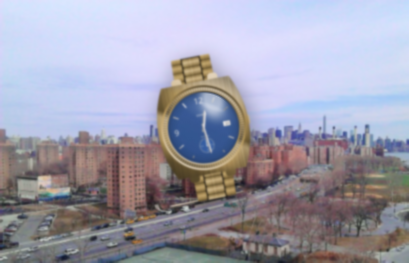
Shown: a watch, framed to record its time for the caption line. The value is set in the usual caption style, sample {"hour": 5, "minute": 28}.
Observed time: {"hour": 12, "minute": 29}
